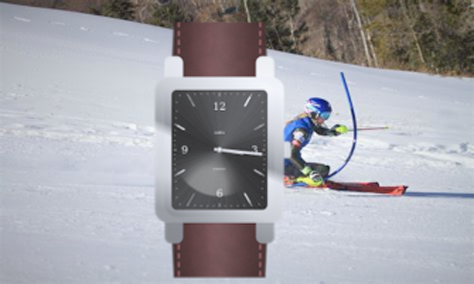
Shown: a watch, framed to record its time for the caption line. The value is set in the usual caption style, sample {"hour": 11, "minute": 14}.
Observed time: {"hour": 3, "minute": 16}
